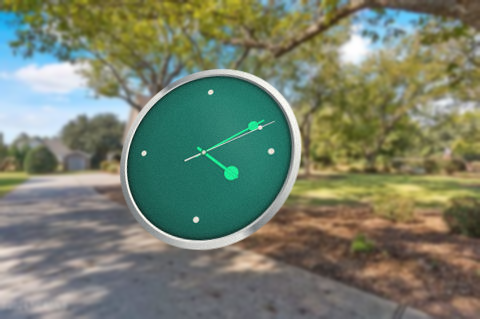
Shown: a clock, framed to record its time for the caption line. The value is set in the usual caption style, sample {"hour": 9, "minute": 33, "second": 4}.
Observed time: {"hour": 4, "minute": 10, "second": 11}
